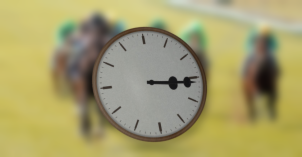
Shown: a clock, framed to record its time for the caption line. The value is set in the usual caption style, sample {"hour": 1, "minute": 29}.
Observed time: {"hour": 3, "minute": 16}
